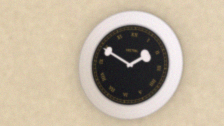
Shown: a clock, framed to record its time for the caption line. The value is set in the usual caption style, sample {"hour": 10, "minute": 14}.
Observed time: {"hour": 1, "minute": 49}
